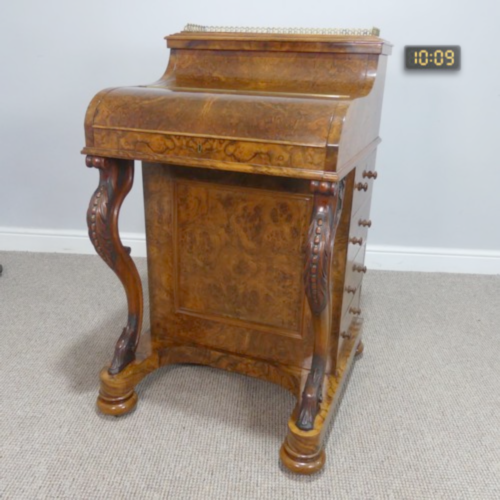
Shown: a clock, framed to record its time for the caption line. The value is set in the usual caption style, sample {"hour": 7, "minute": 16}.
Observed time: {"hour": 10, "minute": 9}
